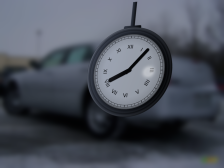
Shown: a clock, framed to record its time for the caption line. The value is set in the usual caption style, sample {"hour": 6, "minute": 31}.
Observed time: {"hour": 8, "minute": 7}
